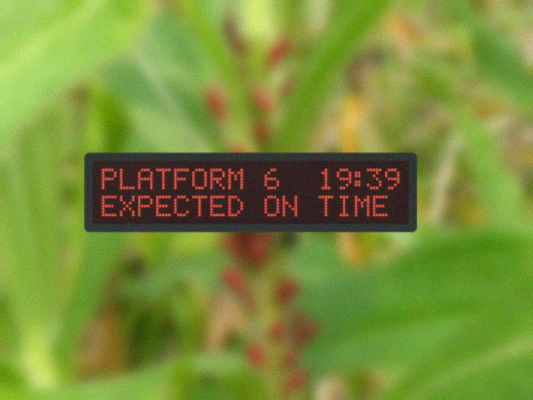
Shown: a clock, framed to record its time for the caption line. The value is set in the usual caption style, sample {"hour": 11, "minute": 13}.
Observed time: {"hour": 19, "minute": 39}
